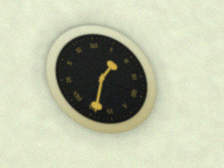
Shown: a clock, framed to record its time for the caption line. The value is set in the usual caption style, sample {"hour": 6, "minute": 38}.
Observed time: {"hour": 1, "minute": 34}
